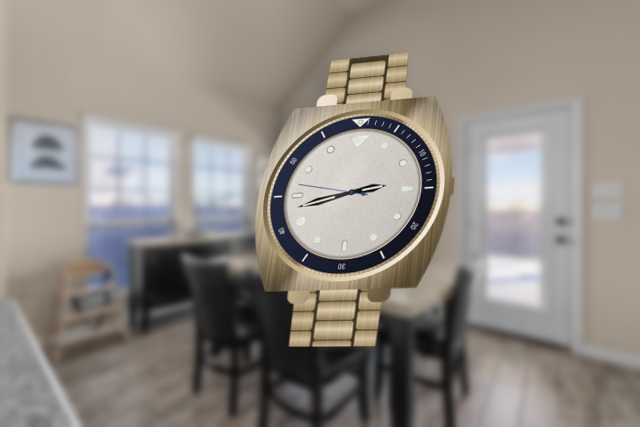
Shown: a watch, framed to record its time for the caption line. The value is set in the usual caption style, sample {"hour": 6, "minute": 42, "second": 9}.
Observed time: {"hour": 2, "minute": 42, "second": 47}
